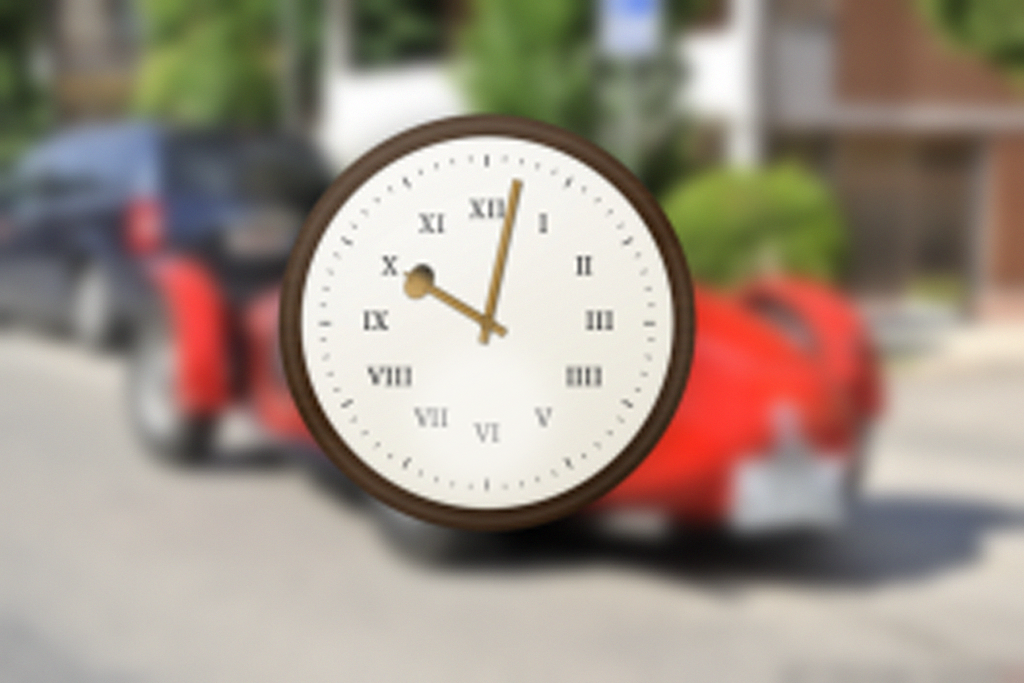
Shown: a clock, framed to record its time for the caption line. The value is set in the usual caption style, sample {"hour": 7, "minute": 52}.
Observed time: {"hour": 10, "minute": 2}
